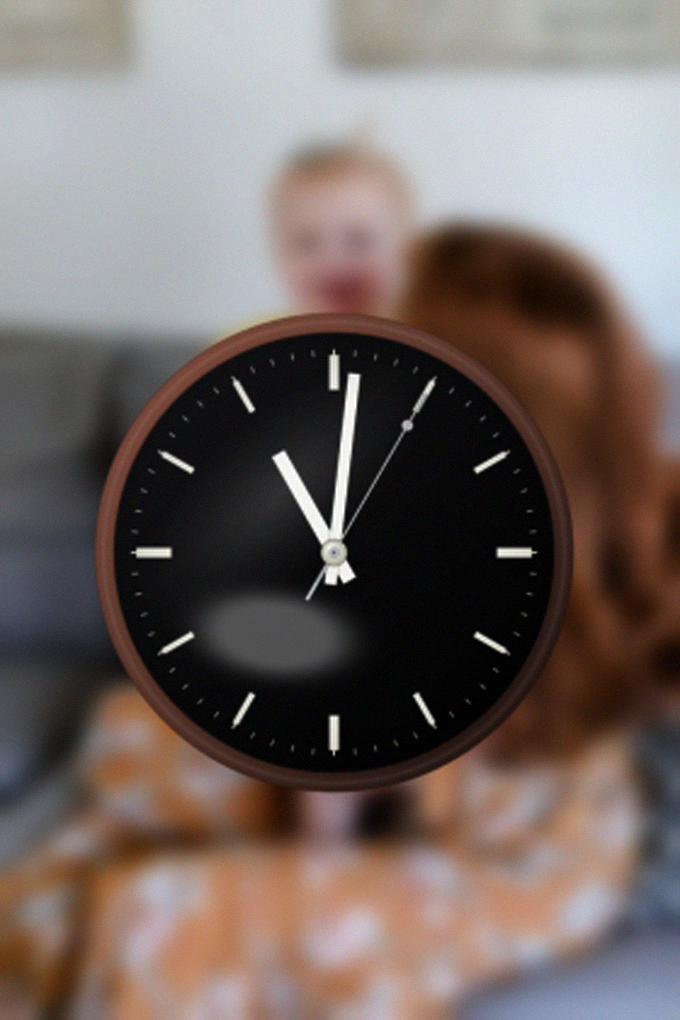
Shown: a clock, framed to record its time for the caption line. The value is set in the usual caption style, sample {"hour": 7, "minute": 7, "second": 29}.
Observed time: {"hour": 11, "minute": 1, "second": 5}
